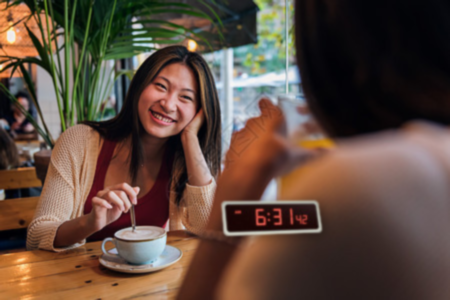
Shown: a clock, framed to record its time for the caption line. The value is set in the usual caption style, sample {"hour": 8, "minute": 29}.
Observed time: {"hour": 6, "minute": 31}
